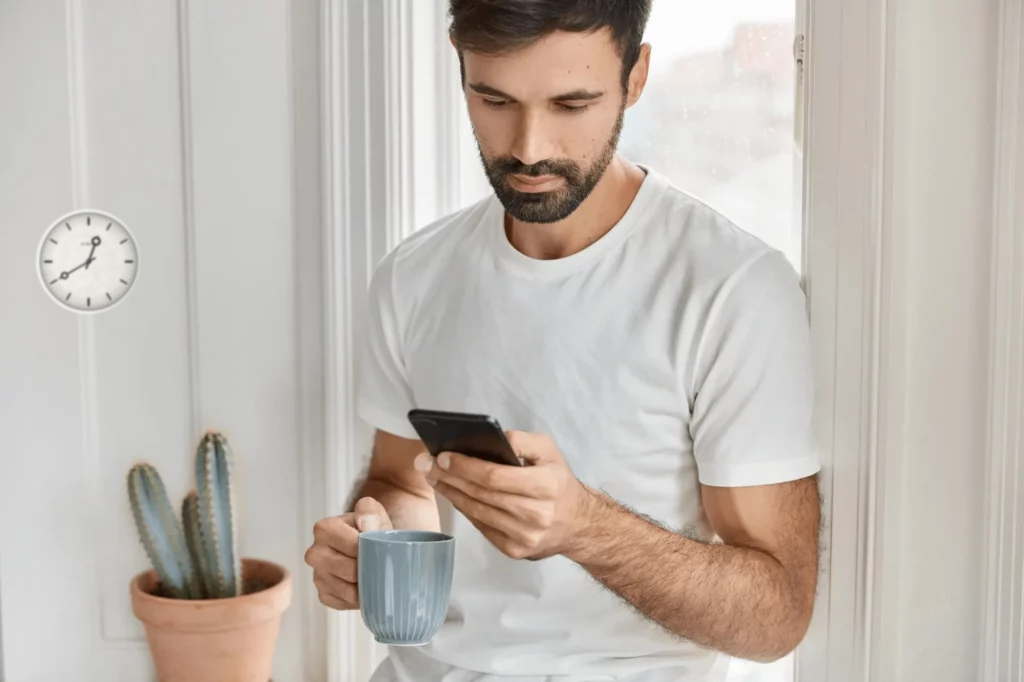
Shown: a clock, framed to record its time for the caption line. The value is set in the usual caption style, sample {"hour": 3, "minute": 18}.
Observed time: {"hour": 12, "minute": 40}
